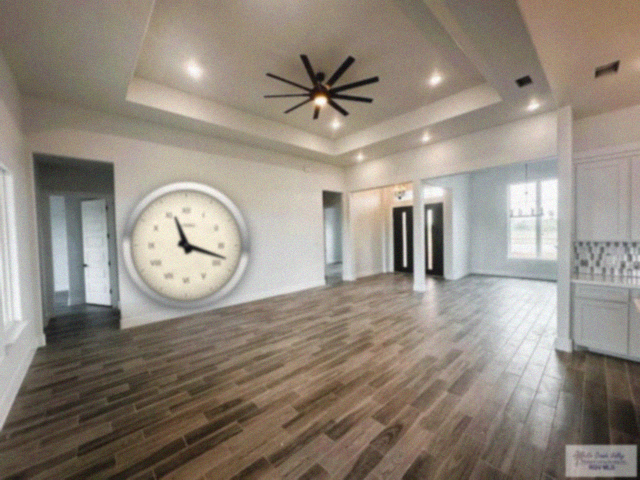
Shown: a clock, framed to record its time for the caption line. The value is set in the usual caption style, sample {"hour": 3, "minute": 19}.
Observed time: {"hour": 11, "minute": 18}
